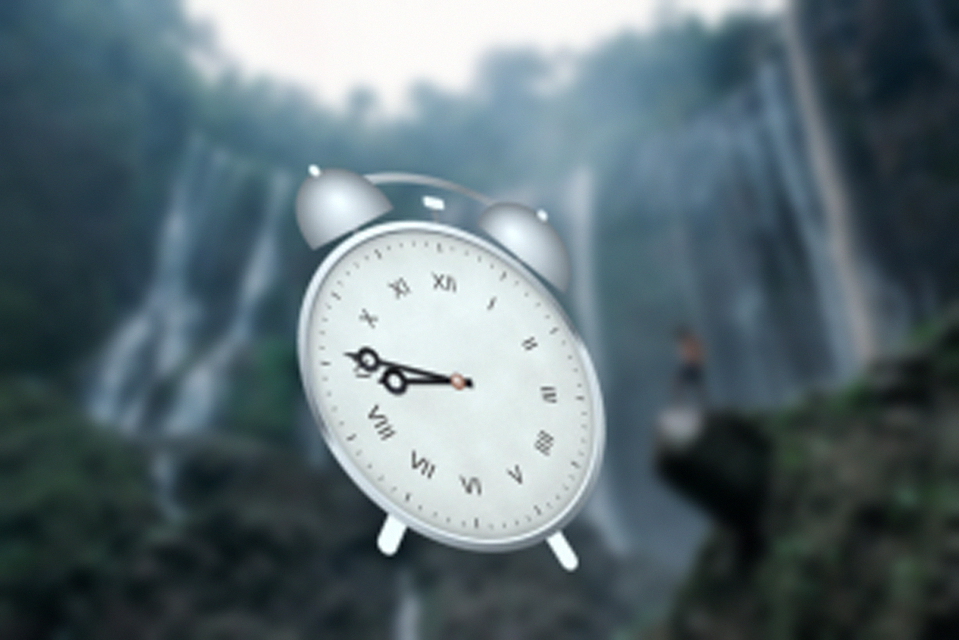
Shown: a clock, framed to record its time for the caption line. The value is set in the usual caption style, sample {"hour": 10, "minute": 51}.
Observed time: {"hour": 8, "minute": 46}
